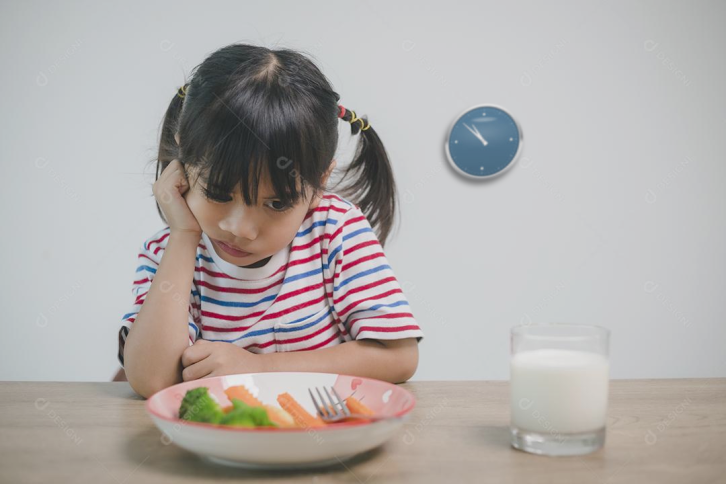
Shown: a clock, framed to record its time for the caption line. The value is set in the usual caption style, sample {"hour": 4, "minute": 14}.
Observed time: {"hour": 10, "minute": 52}
